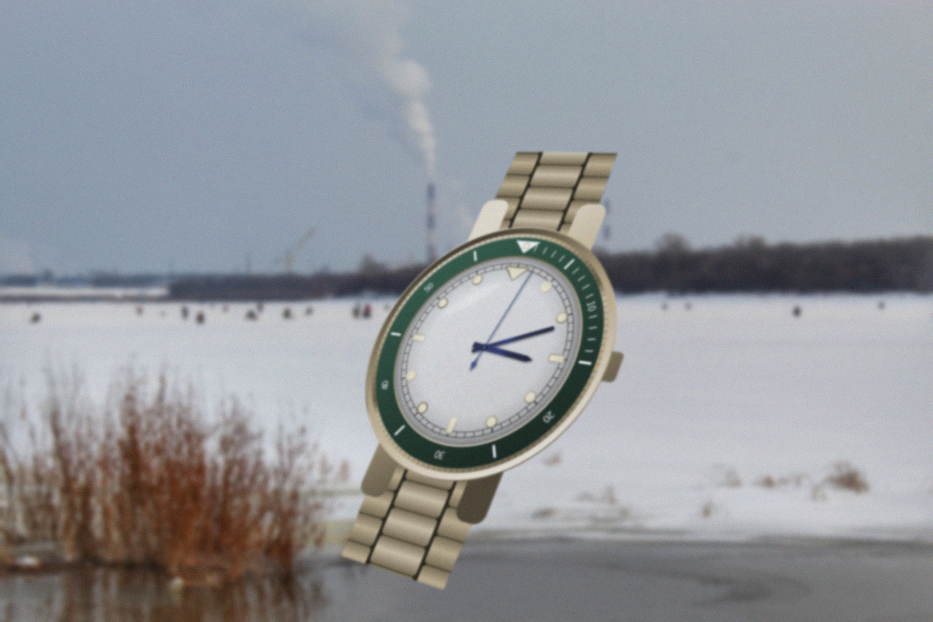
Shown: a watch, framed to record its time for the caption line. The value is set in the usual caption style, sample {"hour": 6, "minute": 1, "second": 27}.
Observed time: {"hour": 3, "minute": 11, "second": 2}
